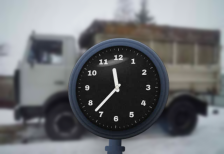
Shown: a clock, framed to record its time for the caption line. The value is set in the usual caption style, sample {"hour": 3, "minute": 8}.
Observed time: {"hour": 11, "minute": 37}
